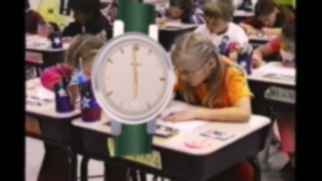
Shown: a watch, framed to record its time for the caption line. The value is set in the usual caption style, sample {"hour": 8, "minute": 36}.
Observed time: {"hour": 5, "minute": 59}
